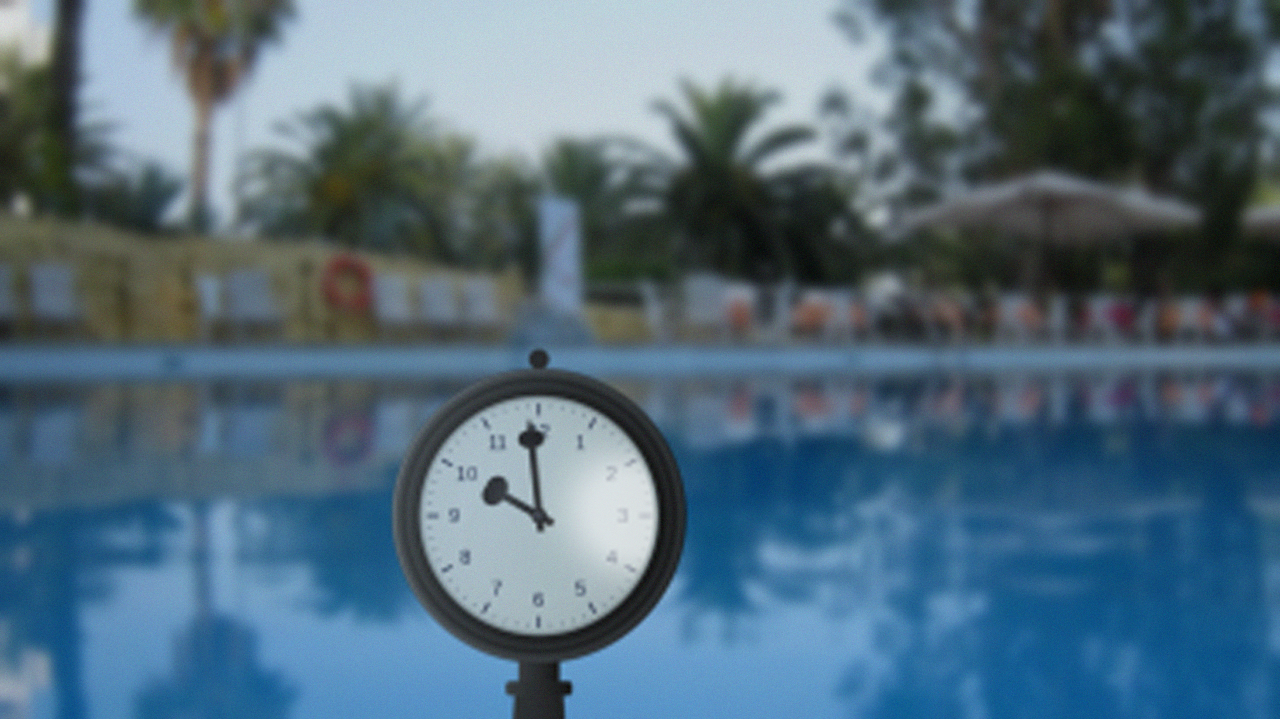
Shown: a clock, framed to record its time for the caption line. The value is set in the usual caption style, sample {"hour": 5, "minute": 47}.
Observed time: {"hour": 9, "minute": 59}
